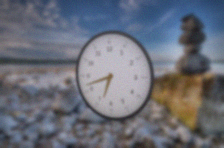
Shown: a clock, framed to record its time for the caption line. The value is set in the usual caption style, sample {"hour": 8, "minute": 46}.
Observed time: {"hour": 6, "minute": 42}
